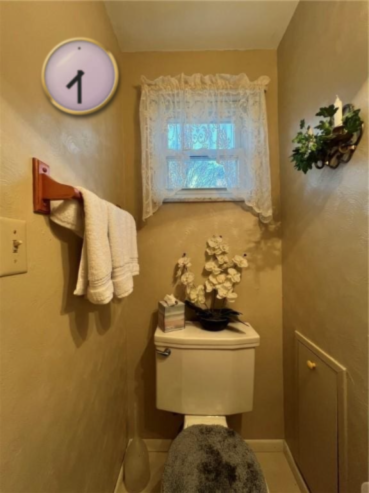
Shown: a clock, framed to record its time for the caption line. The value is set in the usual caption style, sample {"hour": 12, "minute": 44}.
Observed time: {"hour": 7, "minute": 30}
